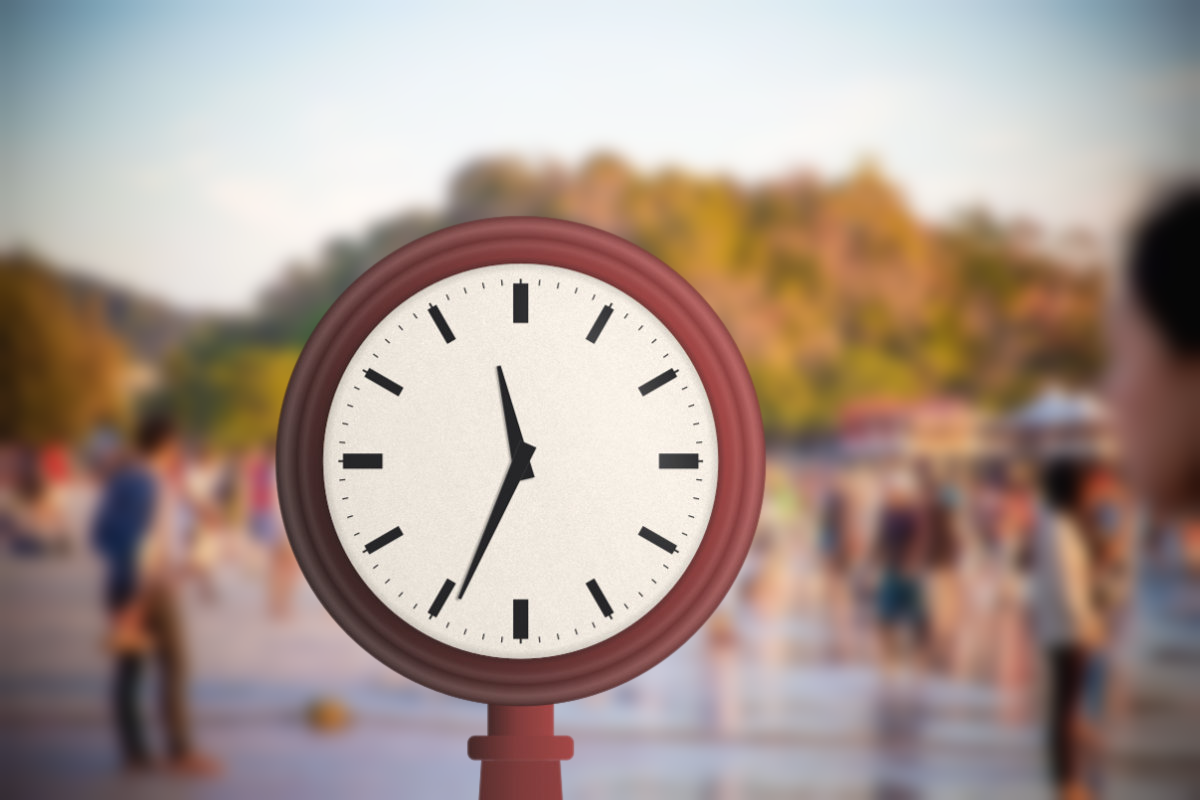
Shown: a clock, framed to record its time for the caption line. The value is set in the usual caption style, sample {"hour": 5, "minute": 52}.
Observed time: {"hour": 11, "minute": 34}
